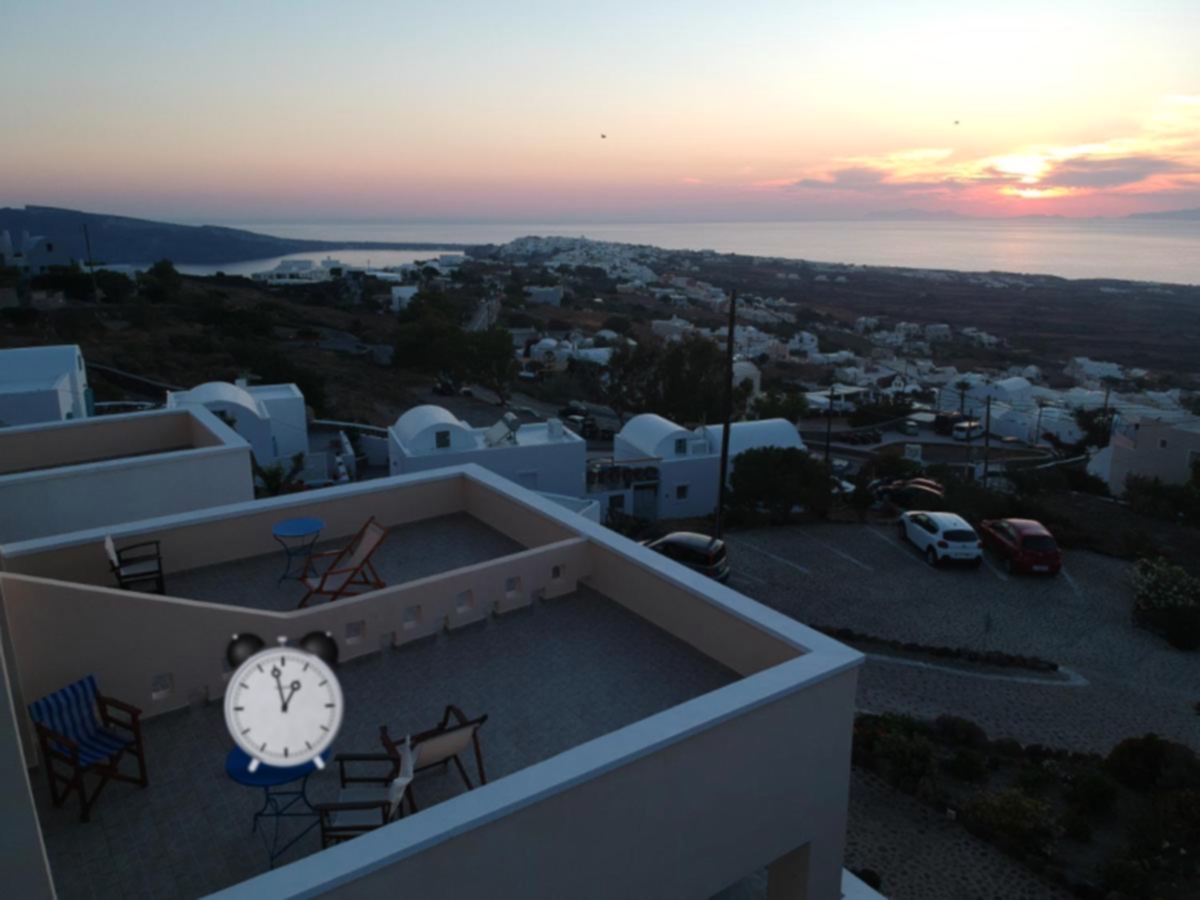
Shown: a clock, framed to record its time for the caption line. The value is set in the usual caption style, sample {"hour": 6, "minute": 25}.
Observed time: {"hour": 12, "minute": 58}
